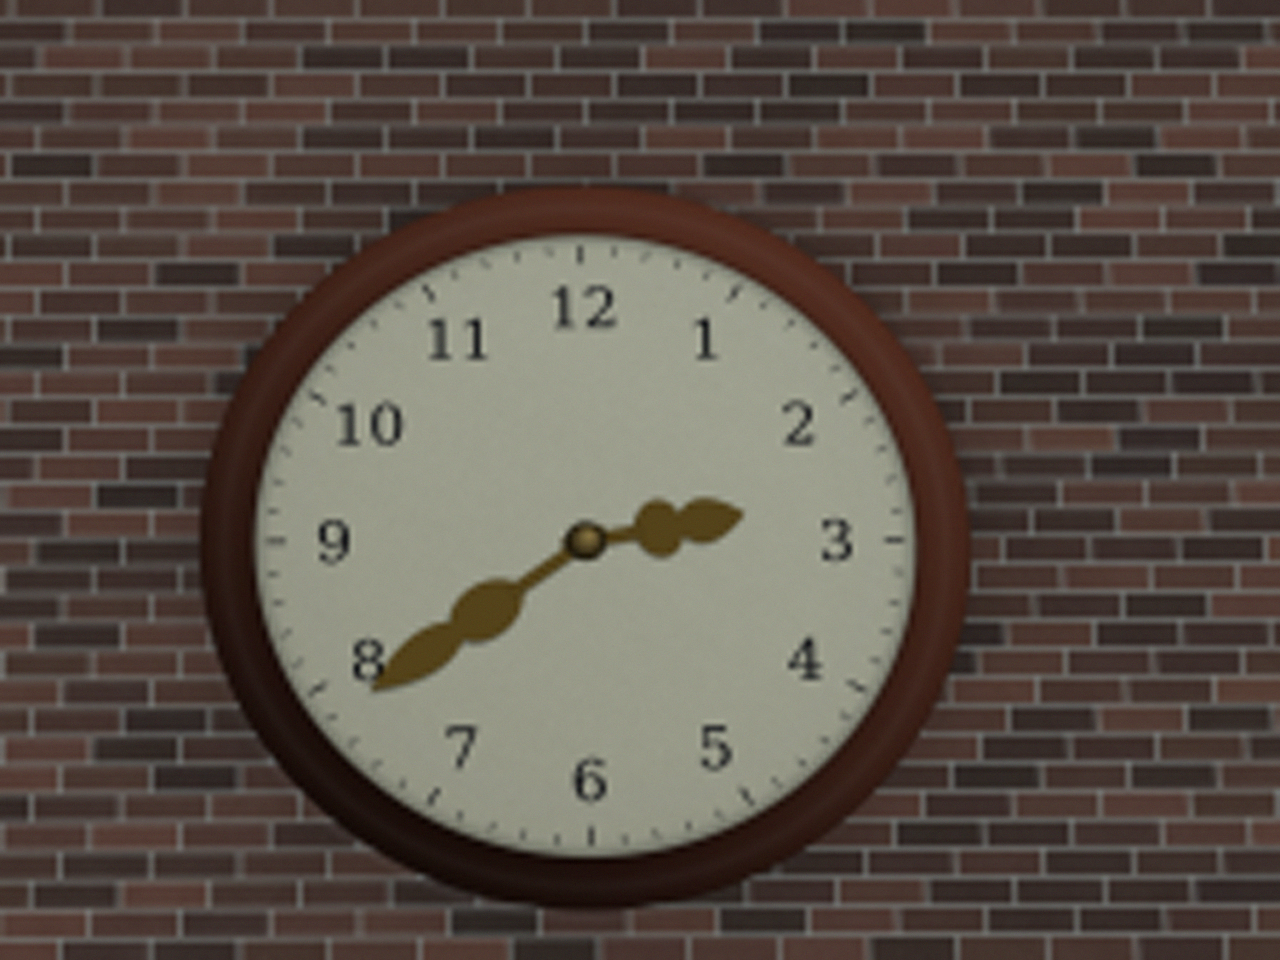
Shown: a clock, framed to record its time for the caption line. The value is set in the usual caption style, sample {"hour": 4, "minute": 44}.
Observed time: {"hour": 2, "minute": 39}
